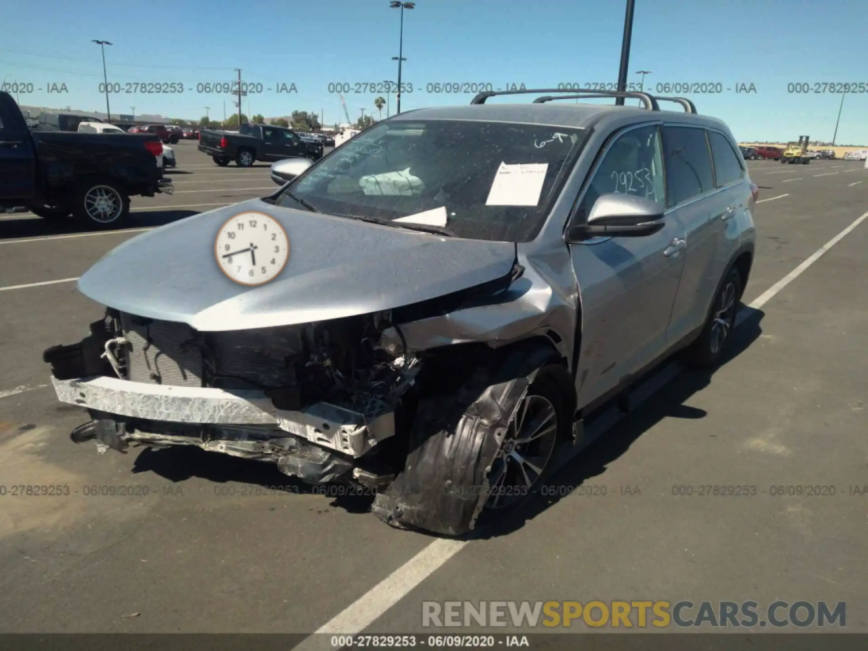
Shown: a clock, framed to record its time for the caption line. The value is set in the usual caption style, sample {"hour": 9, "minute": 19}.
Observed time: {"hour": 5, "minute": 42}
